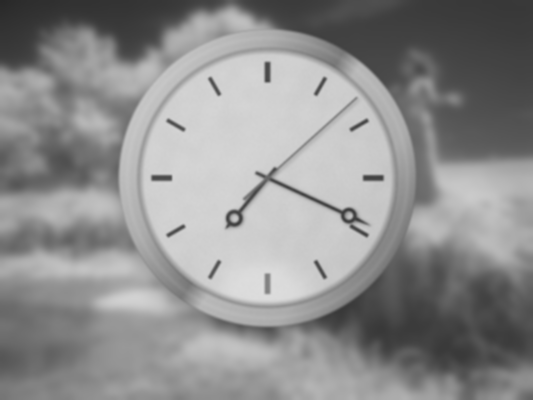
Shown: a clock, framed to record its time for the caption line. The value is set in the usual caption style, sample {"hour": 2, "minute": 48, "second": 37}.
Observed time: {"hour": 7, "minute": 19, "second": 8}
